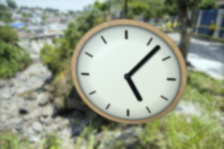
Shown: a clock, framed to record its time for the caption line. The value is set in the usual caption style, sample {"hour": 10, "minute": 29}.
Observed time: {"hour": 5, "minute": 7}
